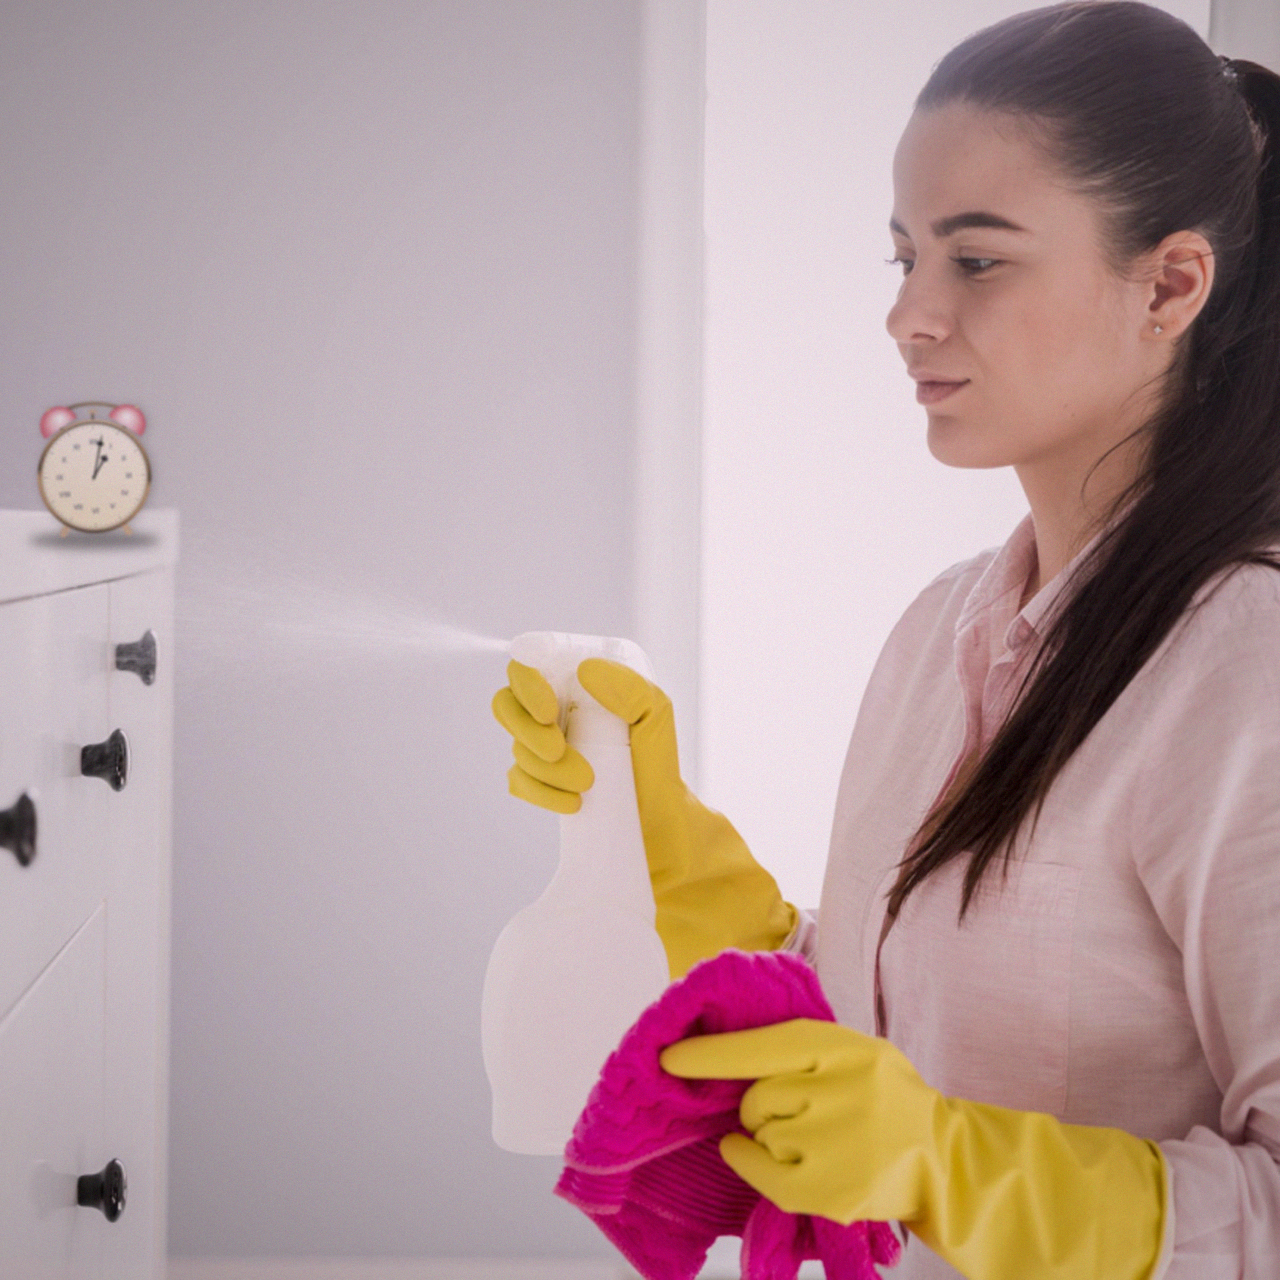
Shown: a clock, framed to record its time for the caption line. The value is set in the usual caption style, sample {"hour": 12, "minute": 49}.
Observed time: {"hour": 1, "minute": 2}
